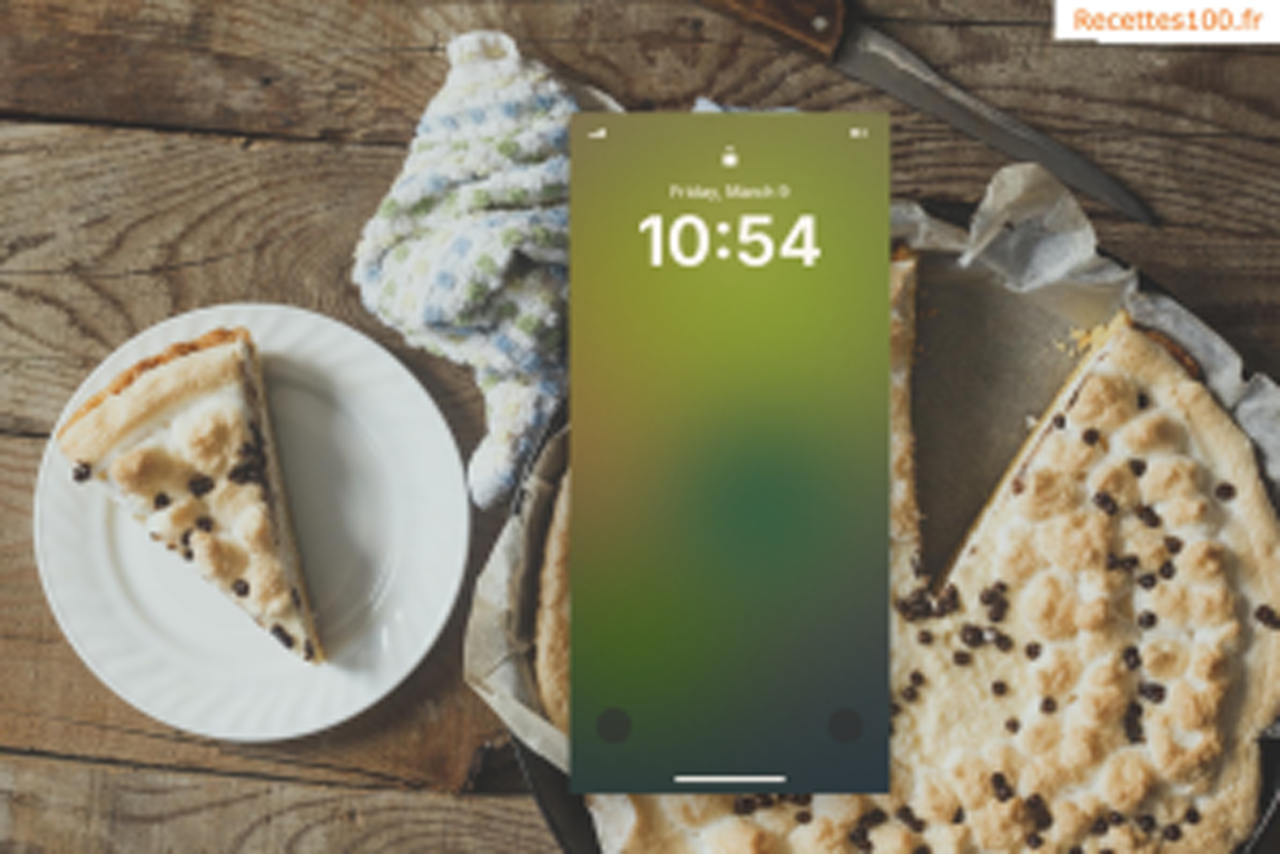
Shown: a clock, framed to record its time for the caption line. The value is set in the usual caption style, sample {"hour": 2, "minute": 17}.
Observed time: {"hour": 10, "minute": 54}
